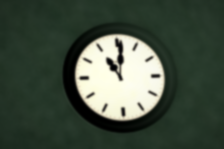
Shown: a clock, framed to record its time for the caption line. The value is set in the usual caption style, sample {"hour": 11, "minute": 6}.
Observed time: {"hour": 11, "minute": 1}
